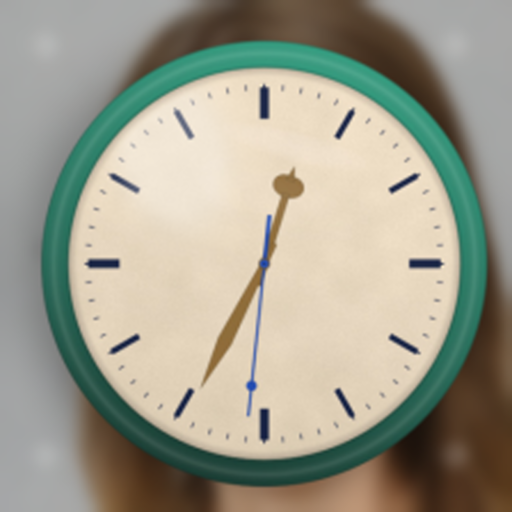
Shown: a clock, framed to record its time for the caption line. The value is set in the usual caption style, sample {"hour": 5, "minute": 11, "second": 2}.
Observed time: {"hour": 12, "minute": 34, "second": 31}
